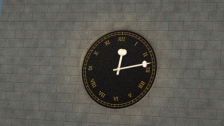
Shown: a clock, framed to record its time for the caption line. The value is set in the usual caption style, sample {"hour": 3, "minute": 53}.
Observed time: {"hour": 12, "minute": 13}
